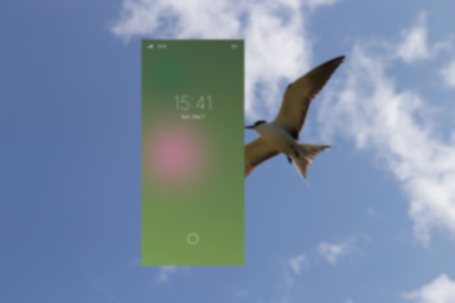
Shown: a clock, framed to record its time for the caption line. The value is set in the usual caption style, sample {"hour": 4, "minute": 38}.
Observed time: {"hour": 15, "minute": 41}
